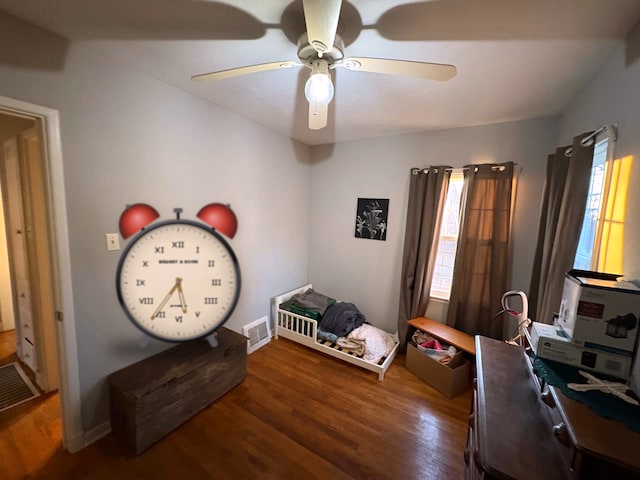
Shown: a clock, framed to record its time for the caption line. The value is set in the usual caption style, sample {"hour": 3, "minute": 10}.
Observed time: {"hour": 5, "minute": 36}
